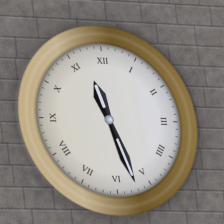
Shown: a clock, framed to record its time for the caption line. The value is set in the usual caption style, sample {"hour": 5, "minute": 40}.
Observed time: {"hour": 11, "minute": 27}
